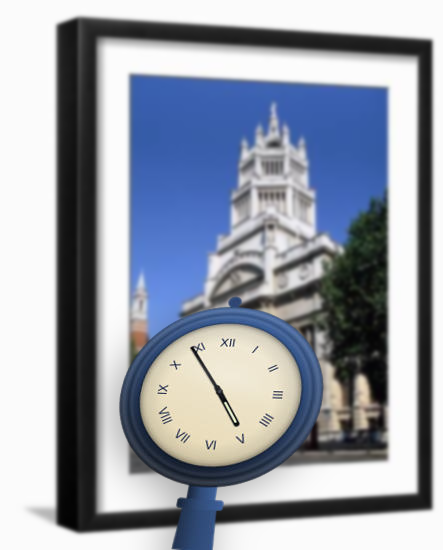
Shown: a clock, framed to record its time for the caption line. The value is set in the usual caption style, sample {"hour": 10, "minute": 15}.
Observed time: {"hour": 4, "minute": 54}
